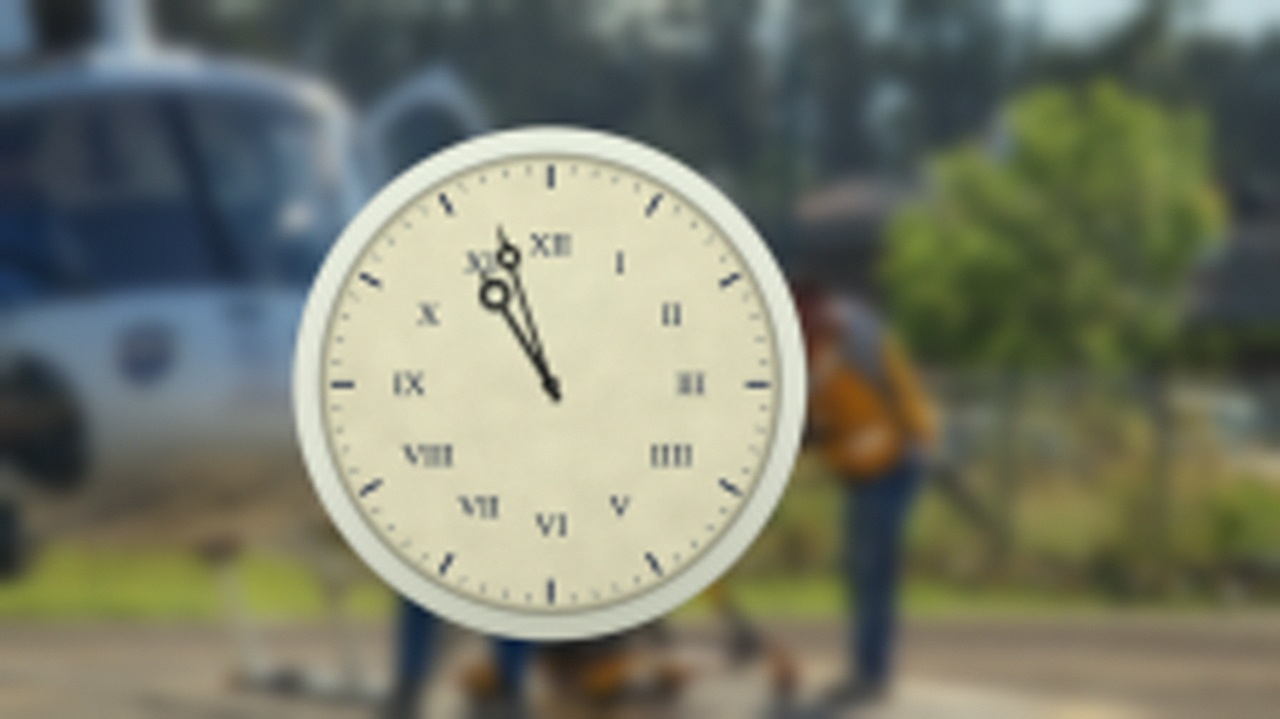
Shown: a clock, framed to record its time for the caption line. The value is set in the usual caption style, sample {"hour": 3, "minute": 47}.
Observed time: {"hour": 10, "minute": 57}
